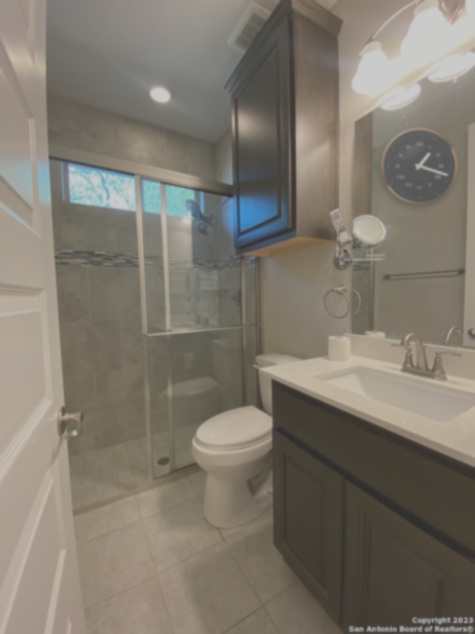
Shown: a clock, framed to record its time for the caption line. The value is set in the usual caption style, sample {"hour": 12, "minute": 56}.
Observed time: {"hour": 1, "minute": 18}
